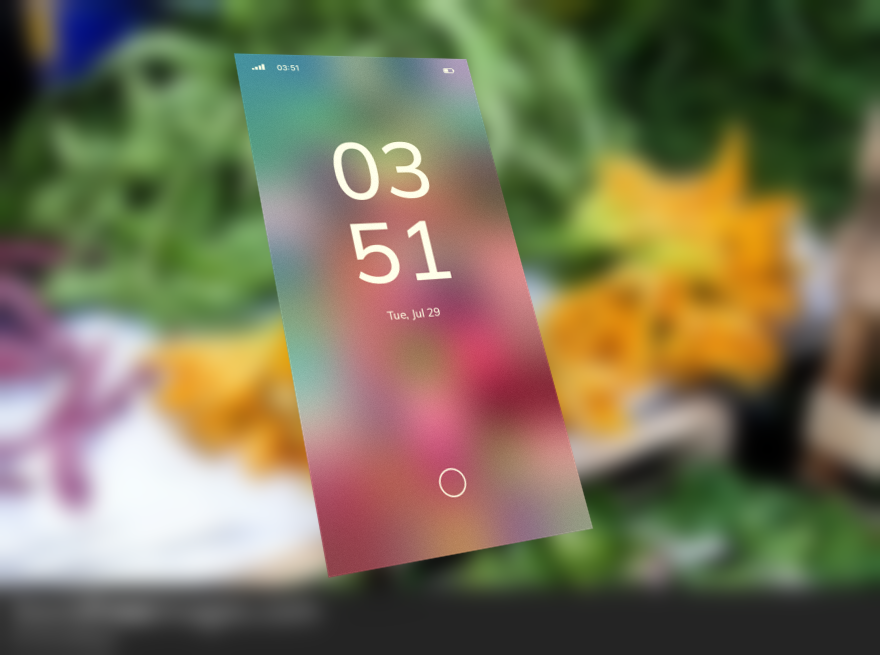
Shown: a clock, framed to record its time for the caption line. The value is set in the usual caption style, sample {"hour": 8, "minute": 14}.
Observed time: {"hour": 3, "minute": 51}
